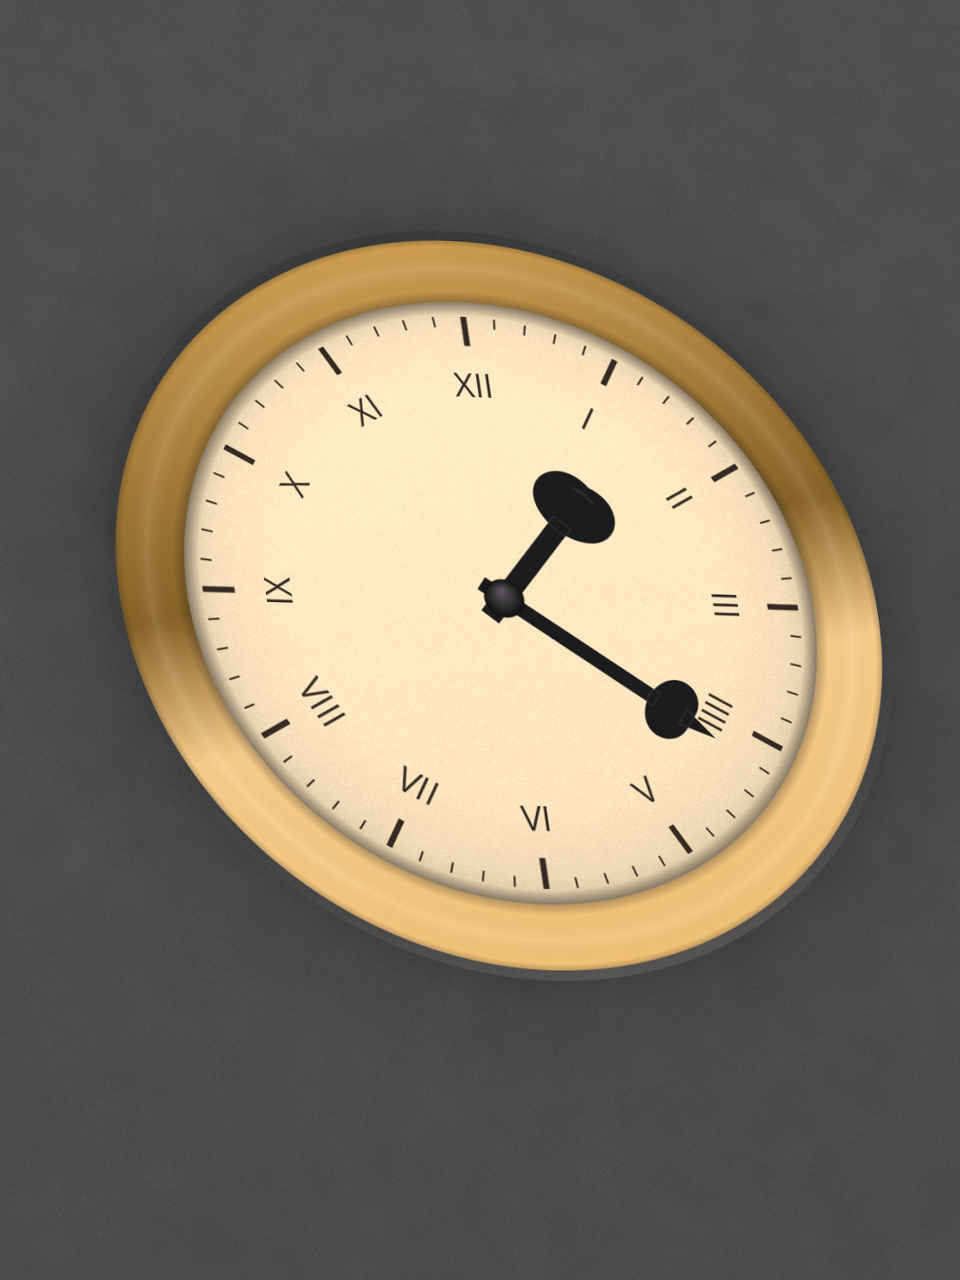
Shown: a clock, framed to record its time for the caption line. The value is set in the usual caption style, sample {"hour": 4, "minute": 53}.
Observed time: {"hour": 1, "minute": 21}
